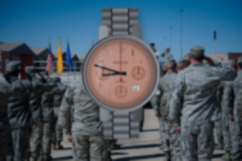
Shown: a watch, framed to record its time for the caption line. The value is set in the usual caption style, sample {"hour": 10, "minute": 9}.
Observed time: {"hour": 8, "minute": 48}
